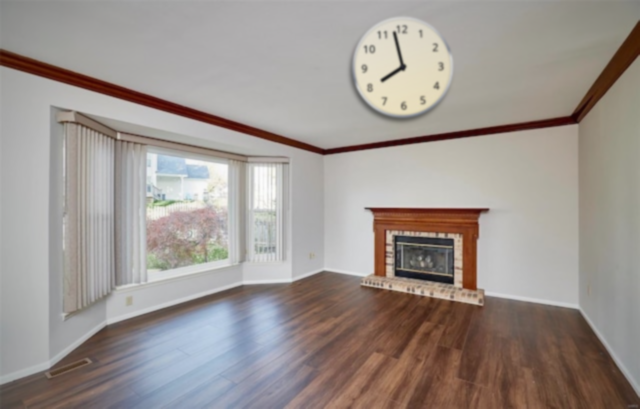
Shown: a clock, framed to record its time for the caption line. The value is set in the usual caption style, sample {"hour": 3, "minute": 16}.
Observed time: {"hour": 7, "minute": 58}
